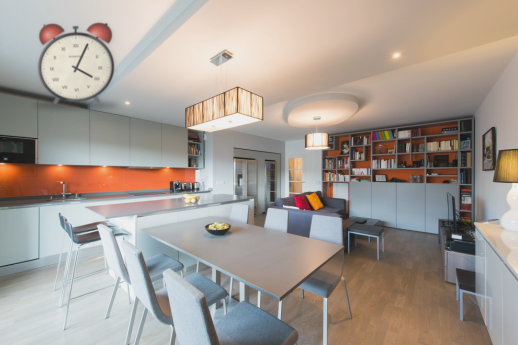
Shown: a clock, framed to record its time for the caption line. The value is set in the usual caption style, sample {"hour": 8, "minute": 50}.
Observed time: {"hour": 4, "minute": 4}
